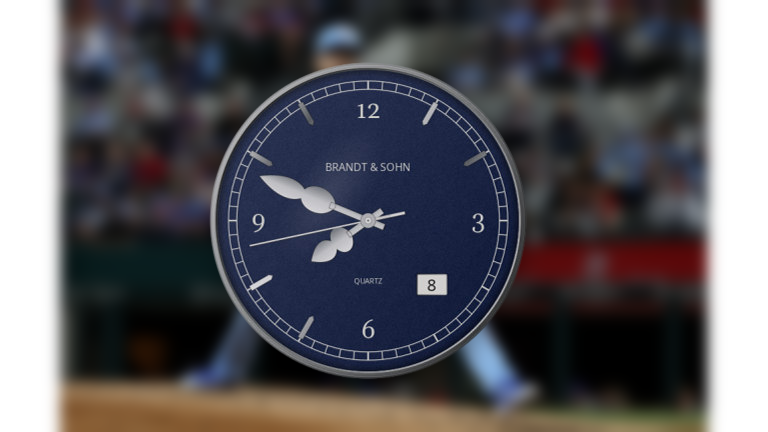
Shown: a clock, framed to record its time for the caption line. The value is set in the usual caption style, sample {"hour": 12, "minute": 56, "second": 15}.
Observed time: {"hour": 7, "minute": 48, "second": 43}
